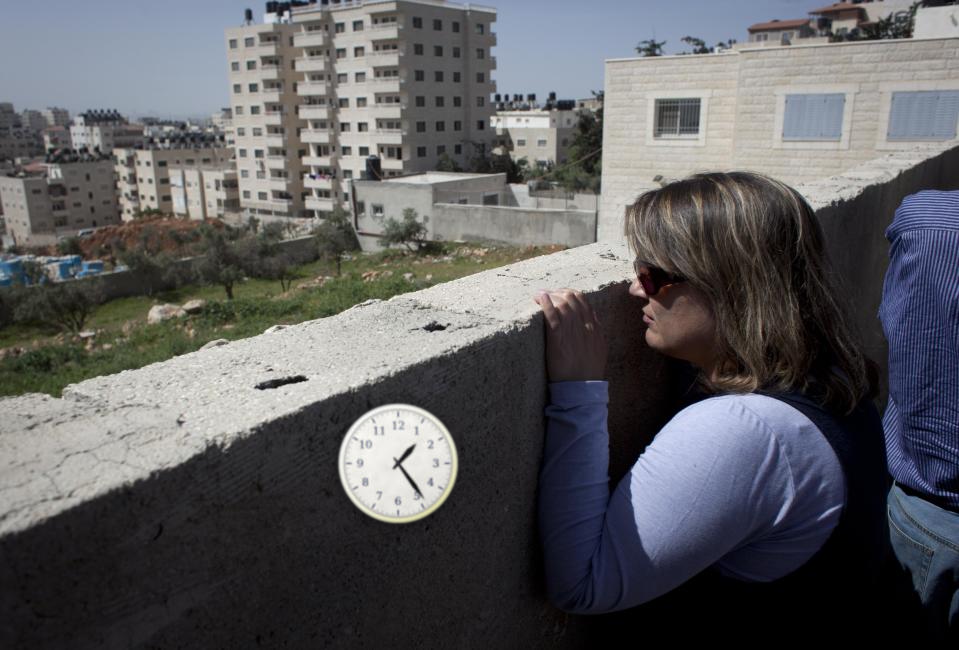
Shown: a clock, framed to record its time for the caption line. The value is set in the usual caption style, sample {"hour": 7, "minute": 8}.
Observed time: {"hour": 1, "minute": 24}
